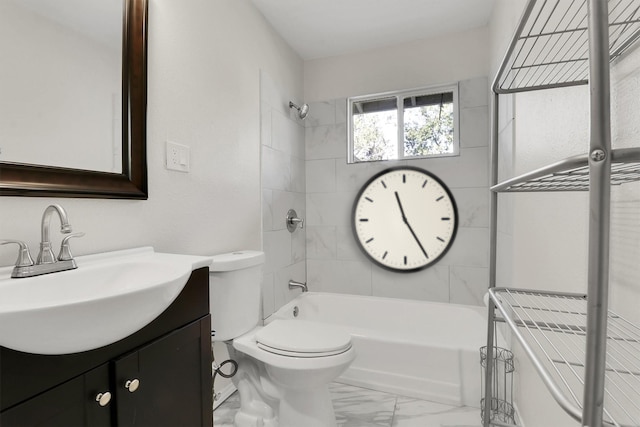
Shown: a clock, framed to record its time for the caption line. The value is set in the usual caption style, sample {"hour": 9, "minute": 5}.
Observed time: {"hour": 11, "minute": 25}
